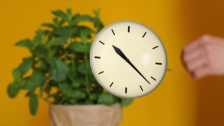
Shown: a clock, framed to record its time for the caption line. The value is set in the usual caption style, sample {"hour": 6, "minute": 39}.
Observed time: {"hour": 10, "minute": 22}
